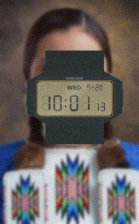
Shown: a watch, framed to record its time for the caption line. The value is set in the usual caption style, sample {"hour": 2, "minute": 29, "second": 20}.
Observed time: {"hour": 10, "minute": 1, "second": 13}
